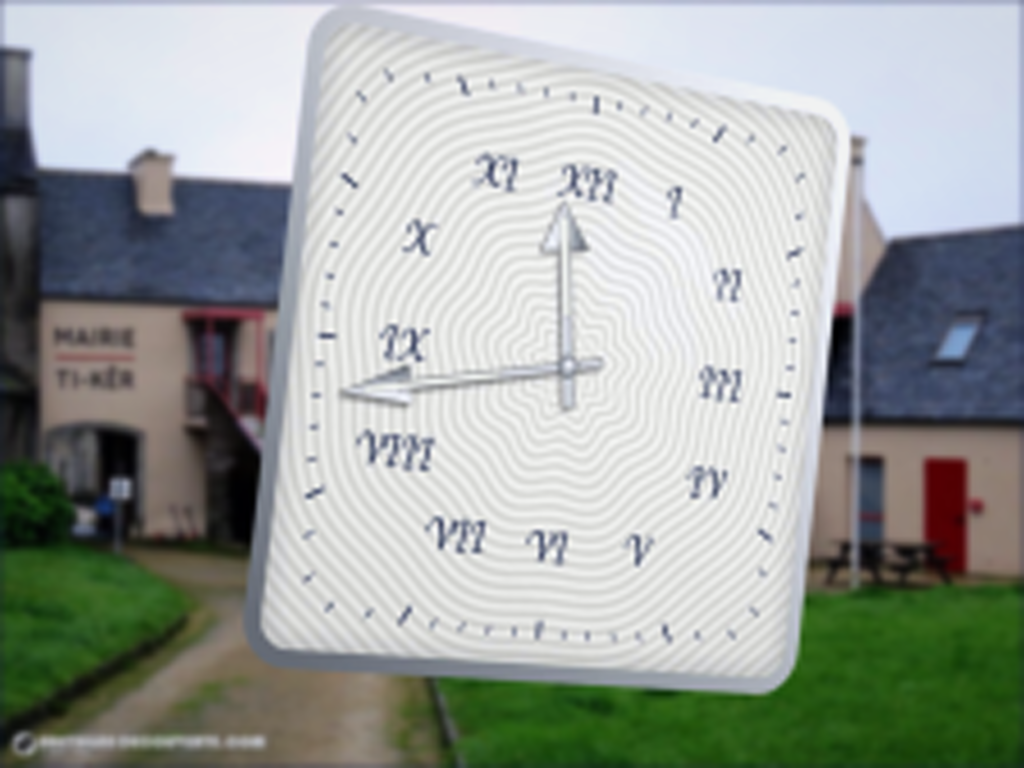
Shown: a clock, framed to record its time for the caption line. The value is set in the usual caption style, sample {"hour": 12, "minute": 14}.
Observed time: {"hour": 11, "minute": 43}
